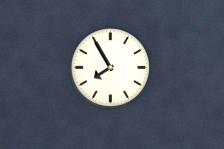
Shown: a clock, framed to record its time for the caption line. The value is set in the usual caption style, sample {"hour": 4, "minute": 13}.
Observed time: {"hour": 7, "minute": 55}
